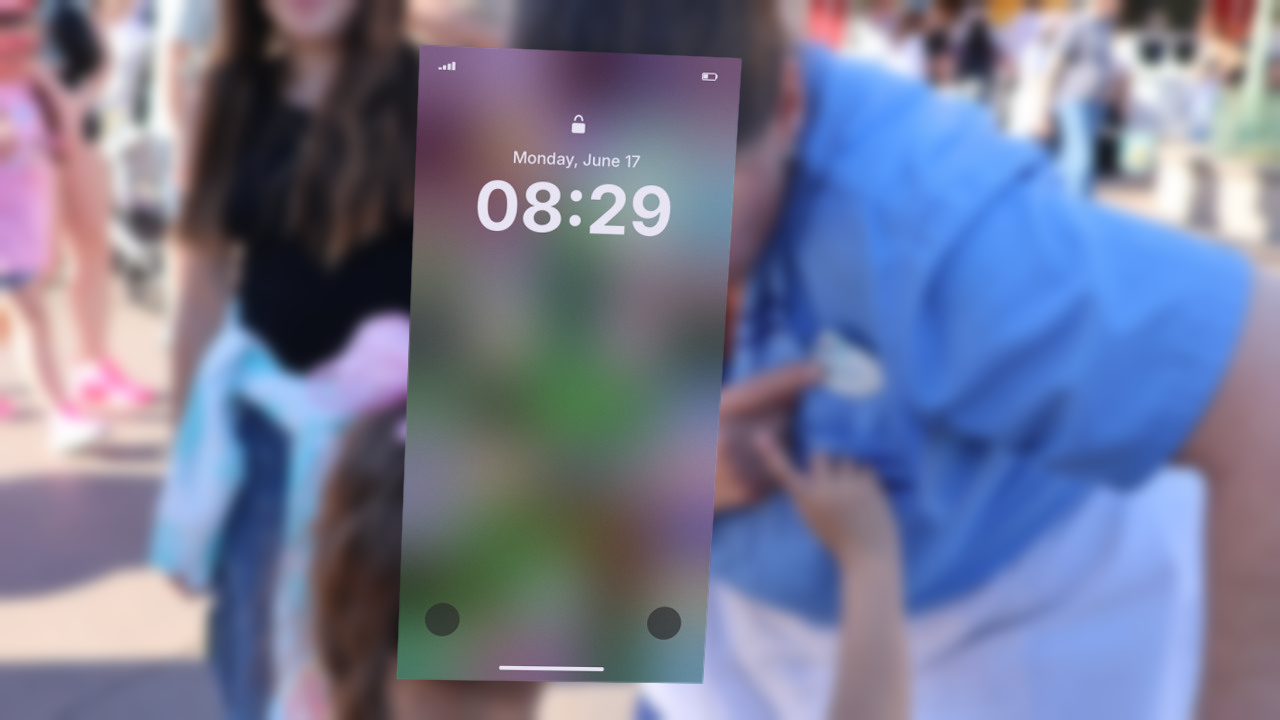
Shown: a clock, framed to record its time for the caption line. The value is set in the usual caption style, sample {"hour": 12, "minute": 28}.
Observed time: {"hour": 8, "minute": 29}
